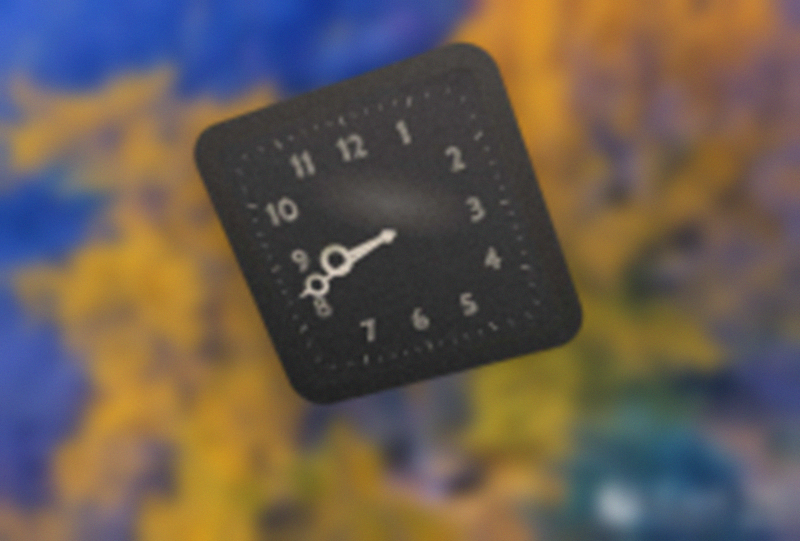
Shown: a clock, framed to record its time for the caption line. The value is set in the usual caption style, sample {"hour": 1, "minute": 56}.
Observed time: {"hour": 8, "minute": 42}
